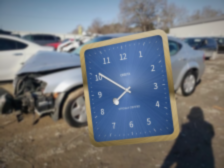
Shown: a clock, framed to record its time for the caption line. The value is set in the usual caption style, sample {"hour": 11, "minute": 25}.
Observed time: {"hour": 7, "minute": 51}
